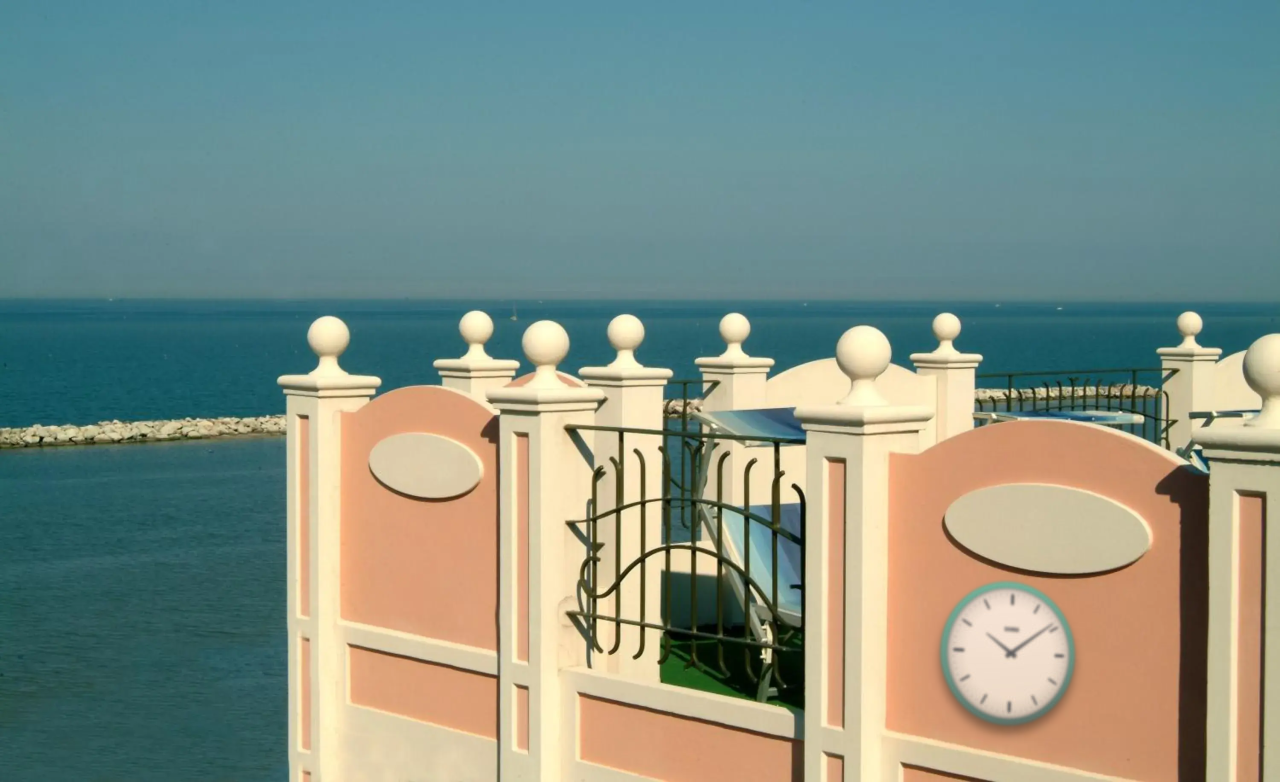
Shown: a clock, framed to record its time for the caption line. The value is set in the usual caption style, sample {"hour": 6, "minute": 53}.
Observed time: {"hour": 10, "minute": 9}
